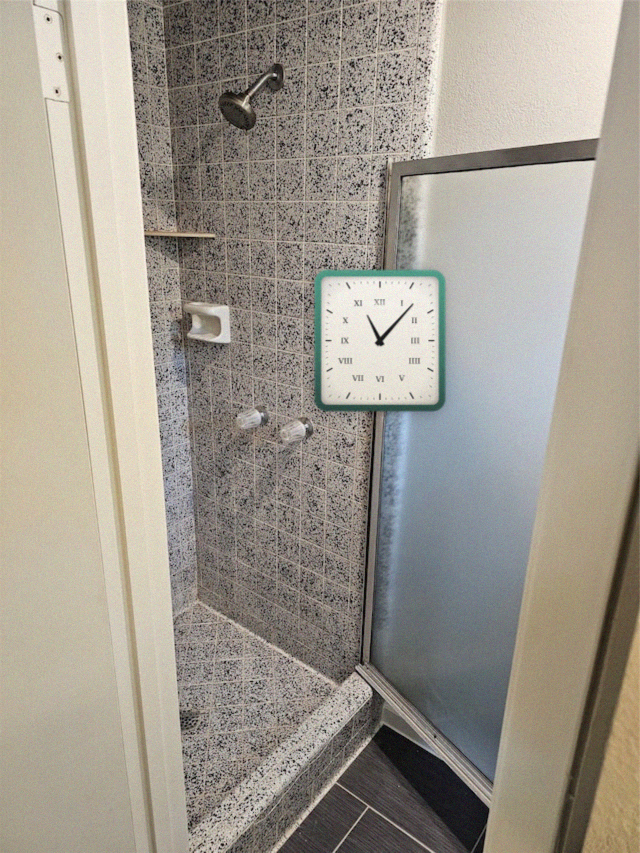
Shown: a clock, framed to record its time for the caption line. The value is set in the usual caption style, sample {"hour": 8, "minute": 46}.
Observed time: {"hour": 11, "minute": 7}
